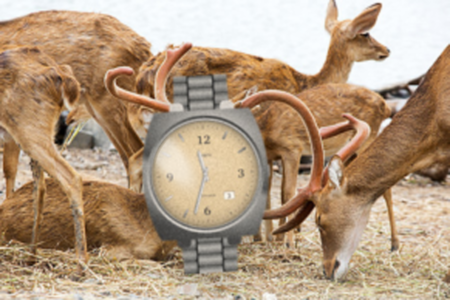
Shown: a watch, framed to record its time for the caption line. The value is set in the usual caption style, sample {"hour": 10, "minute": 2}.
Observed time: {"hour": 11, "minute": 33}
